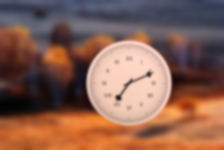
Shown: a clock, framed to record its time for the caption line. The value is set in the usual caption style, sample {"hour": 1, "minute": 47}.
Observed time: {"hour": 7, "minute": 11}
